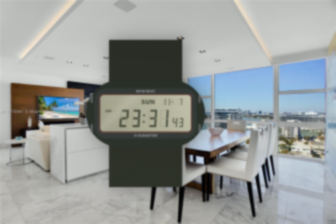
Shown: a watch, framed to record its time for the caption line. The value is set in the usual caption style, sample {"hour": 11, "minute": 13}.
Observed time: {"hour": 23, "minute": 31}
